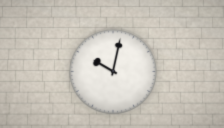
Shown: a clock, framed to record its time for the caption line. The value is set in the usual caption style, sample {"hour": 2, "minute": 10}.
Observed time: {"hour": 10, "minute": 2}
